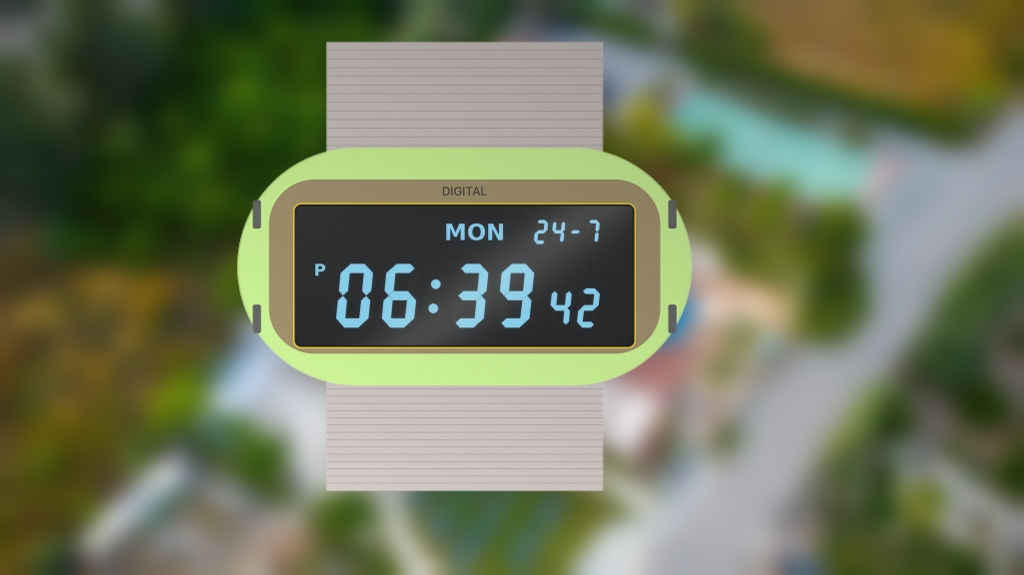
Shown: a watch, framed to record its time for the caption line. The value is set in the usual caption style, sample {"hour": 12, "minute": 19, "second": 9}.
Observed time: {"hour": 6, "minute": 39, "second": 42}
